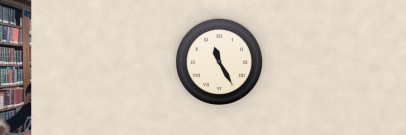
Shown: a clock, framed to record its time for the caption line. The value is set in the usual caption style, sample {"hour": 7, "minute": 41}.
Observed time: {"hour": 11, "minute": 25}
